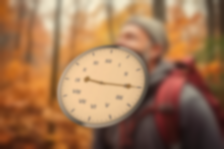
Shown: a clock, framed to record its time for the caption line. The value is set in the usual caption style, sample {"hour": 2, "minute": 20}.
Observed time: {"hour": 9, "minute": 15}
